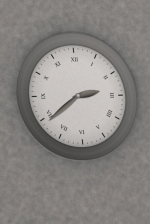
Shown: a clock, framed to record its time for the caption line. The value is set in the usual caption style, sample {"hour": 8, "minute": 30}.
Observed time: {"hour": 2, "minute": 39}
